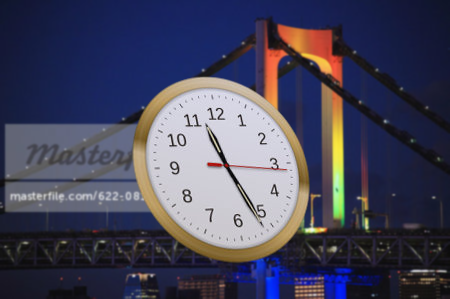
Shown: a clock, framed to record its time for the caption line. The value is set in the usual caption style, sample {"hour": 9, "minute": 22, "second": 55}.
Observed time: {"hour": 11, "minute": 26, "second": 16}
